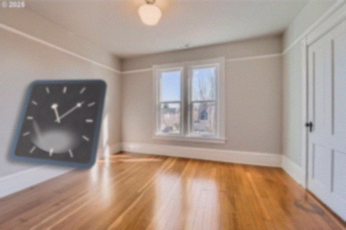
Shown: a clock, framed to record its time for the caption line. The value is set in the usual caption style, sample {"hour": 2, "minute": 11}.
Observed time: {"hour": 11, "minute": 8}
